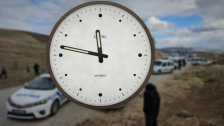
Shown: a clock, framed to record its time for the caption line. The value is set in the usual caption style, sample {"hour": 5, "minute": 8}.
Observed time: {"hour": 11, "minute": 47}
